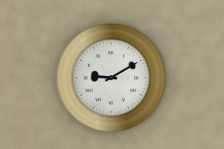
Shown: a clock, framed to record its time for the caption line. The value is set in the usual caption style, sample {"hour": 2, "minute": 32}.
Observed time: {"hour": 9, "minute": 10}
